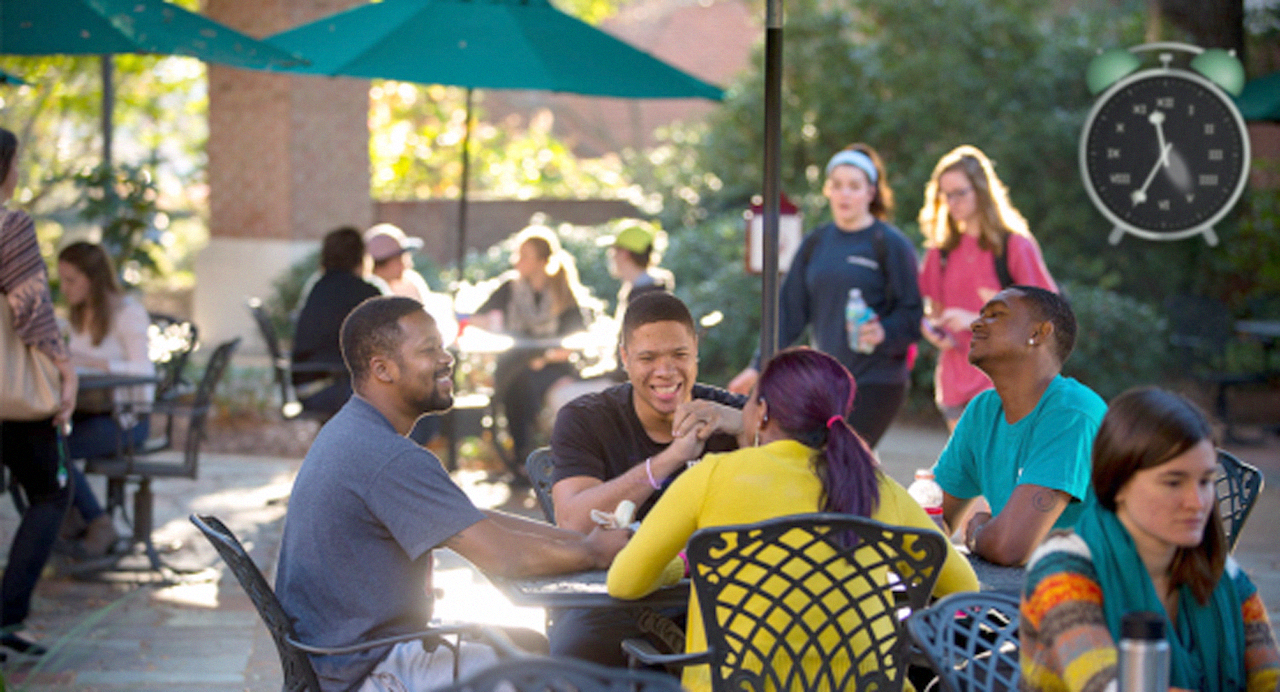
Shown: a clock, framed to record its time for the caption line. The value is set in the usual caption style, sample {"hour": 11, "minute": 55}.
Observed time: {"hour": 11, "minute": 35}
